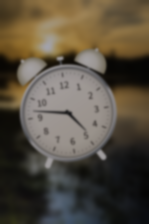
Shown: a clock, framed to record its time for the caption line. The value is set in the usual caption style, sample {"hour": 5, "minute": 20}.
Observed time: {"hour": 4, "minute": 47}
